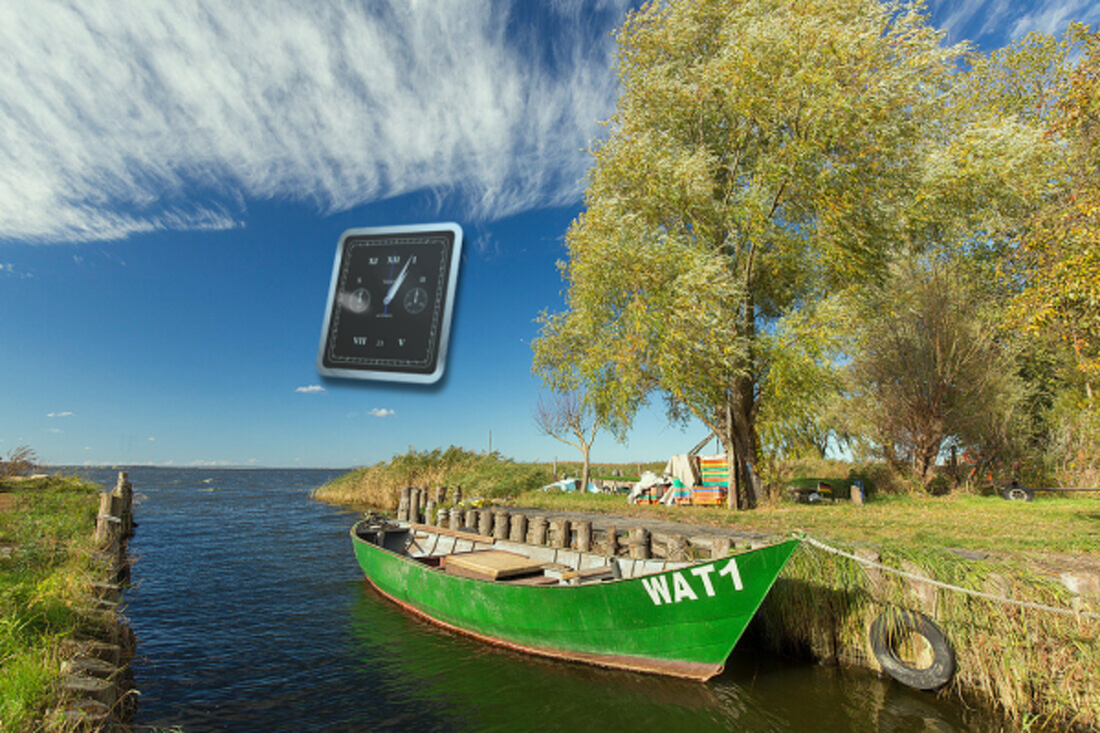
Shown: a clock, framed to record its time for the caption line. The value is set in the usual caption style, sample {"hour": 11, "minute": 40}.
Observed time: {"hour": 1, "minute": 4}
